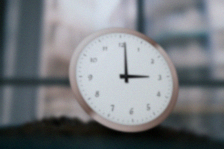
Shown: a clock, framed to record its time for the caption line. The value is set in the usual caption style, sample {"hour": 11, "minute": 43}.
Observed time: {"hour": 3, "minute": 1}
